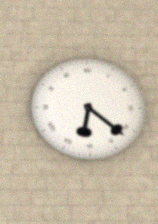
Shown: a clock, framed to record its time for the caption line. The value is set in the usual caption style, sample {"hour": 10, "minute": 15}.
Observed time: {"hour": 6, "minute": 22}
